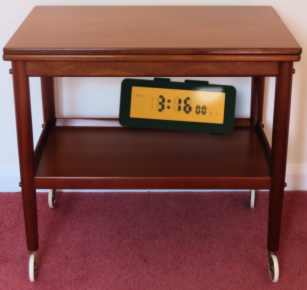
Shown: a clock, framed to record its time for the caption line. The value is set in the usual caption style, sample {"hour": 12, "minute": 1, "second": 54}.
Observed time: {"hour": 3, "minute": 16, "second": 0}
